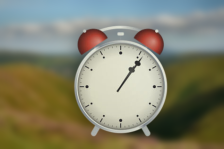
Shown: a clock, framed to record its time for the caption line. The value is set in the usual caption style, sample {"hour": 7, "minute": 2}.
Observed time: {"hour": 1, "minute": 6}
